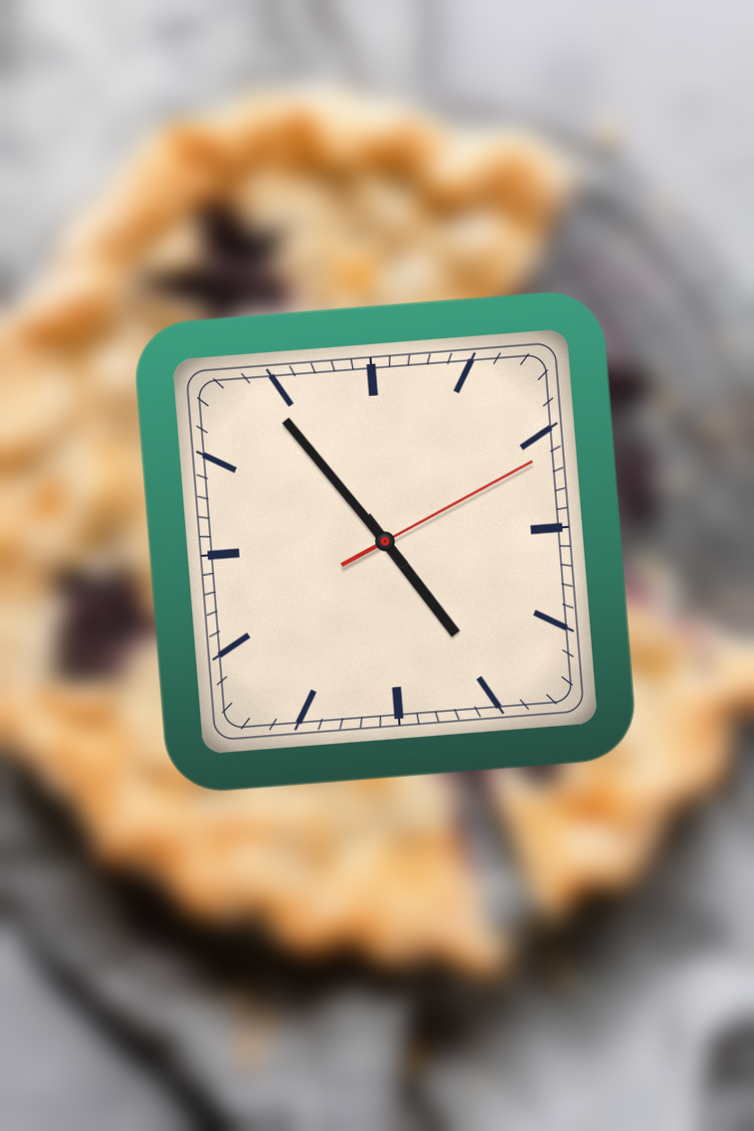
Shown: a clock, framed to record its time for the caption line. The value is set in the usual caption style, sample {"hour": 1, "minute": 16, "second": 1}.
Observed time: {"hour": 4, "minute": 54, "second": 11}
